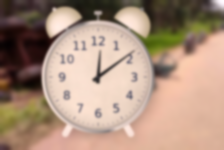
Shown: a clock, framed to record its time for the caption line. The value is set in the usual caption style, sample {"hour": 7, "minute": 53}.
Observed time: {"hour": 12, "minute": 9}
